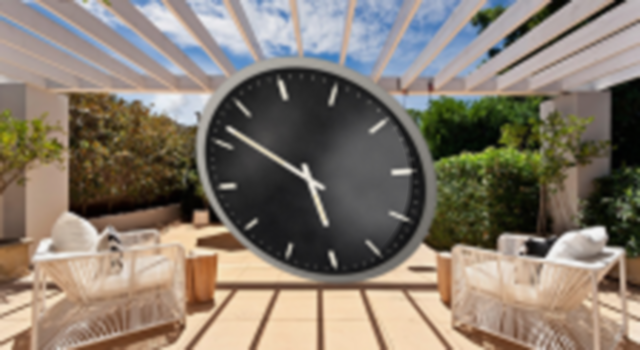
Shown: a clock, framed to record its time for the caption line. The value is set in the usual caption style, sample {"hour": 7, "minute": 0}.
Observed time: {"hour": 5, "minute": 52}
